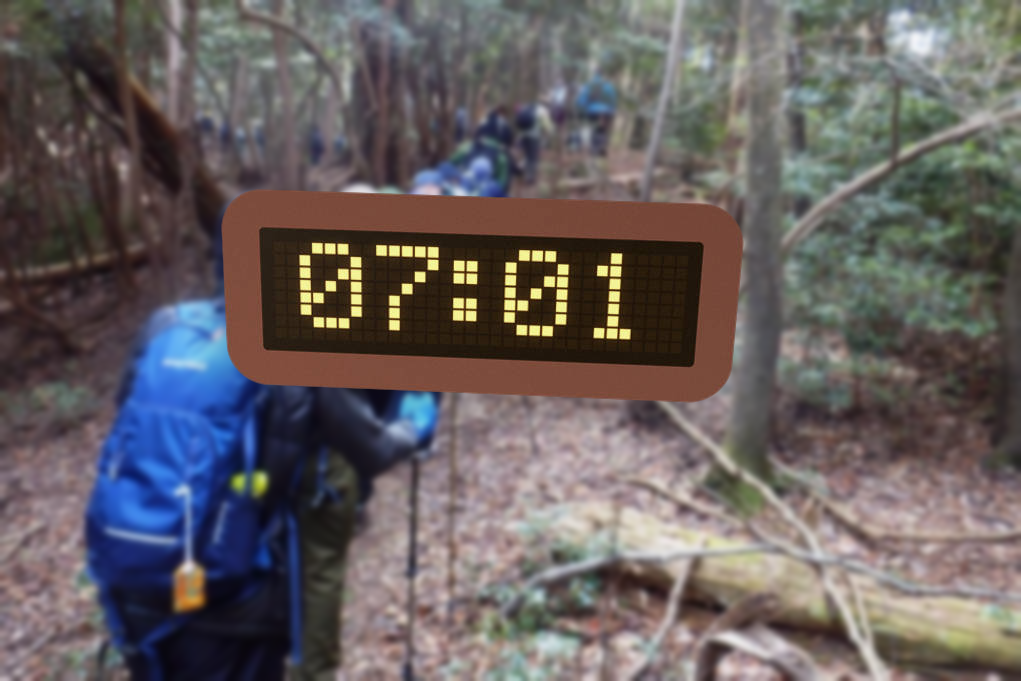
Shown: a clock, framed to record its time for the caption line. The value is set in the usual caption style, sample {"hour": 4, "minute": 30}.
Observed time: {"hour": 7, "minute": 1}
